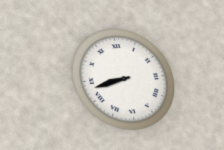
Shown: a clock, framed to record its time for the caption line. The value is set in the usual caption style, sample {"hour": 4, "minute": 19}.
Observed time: {"hour": 8, "minute": 43}
